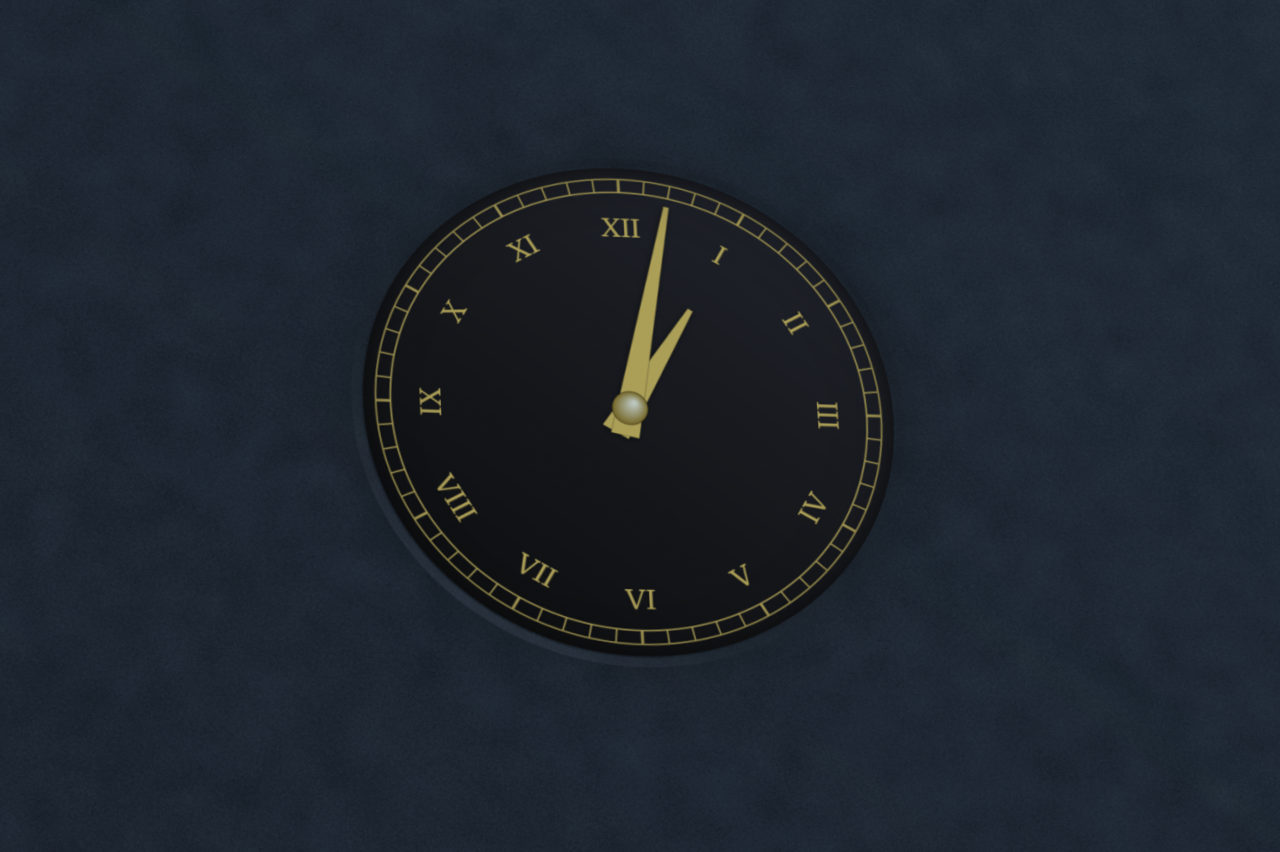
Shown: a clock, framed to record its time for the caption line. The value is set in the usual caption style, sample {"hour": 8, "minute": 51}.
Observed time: {"hour": 1, "minute": 2}
